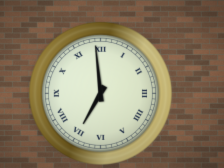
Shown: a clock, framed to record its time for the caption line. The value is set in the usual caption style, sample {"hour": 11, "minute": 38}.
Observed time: {"hour": 6, "minute": 59}
